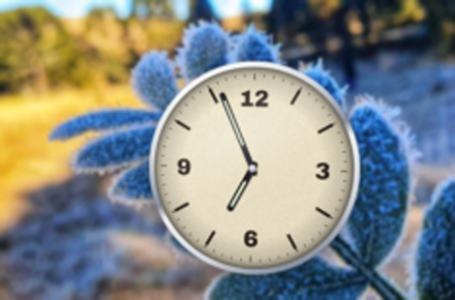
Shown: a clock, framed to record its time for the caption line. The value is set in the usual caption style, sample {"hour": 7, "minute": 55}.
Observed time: {"hour": 6, "minute": 56}
